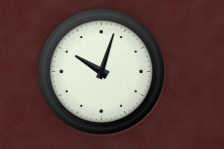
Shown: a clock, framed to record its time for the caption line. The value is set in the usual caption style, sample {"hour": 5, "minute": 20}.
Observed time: {"hour": 10, "minute": 3}
